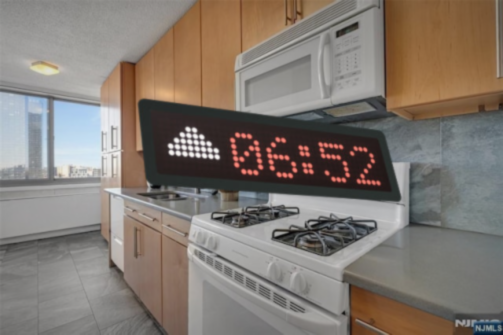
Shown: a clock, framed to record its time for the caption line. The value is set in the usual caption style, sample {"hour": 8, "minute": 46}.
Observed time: {"hour": 6, "minute": 52}
